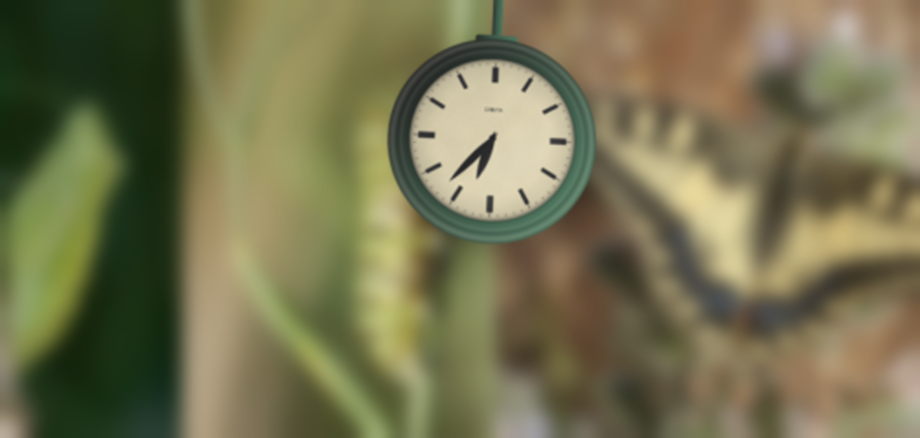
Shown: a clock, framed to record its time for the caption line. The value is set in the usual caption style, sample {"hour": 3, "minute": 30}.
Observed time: {"hour": 6, "minute": 37}
